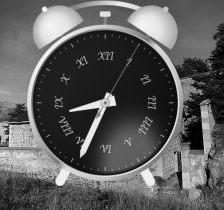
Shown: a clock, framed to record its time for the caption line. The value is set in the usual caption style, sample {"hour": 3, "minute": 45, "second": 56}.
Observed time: {"hour": 8, "minute": 34, "second": 5}
